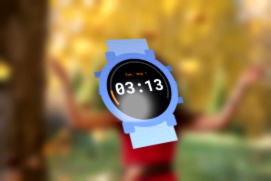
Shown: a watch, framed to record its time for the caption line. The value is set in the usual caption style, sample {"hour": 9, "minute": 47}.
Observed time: {"hour": 3, "minute": 13}
